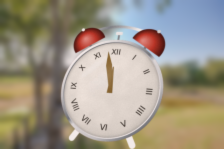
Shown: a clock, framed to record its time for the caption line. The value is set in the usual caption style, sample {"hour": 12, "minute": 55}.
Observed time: {"hour": 11, "minute": 58}
